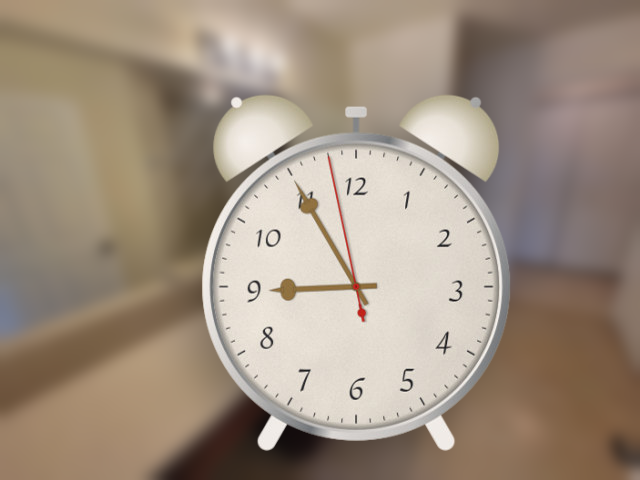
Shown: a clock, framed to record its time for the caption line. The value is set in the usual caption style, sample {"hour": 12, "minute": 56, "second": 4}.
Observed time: {"hour": 8, "minute": 54, "second": 58}
